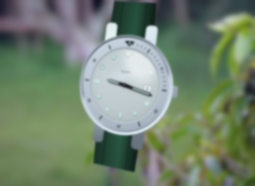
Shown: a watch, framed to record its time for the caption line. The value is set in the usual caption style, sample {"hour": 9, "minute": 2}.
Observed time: {"hour": 9, "minute": 17}
